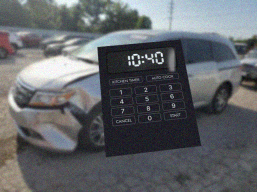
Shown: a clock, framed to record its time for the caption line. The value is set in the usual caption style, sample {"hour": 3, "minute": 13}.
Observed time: {"hour": 10, "minute": 40}
